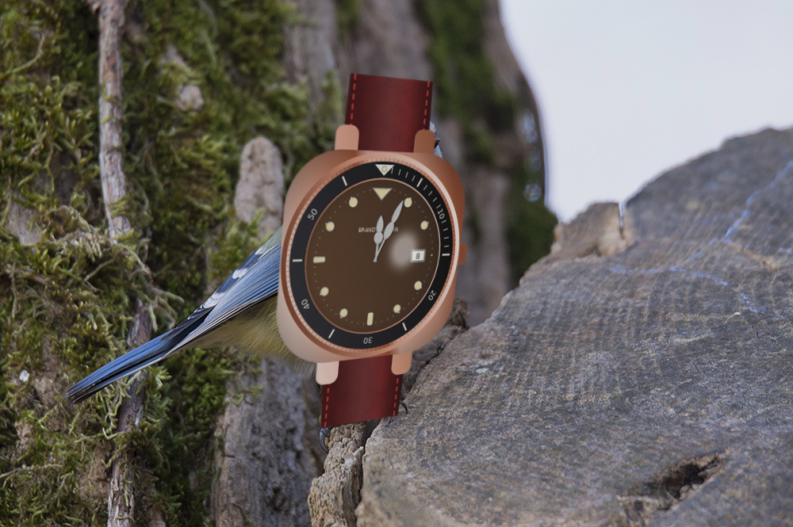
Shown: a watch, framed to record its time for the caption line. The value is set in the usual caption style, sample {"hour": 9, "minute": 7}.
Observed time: {"hour": 12, "minute": 4}
